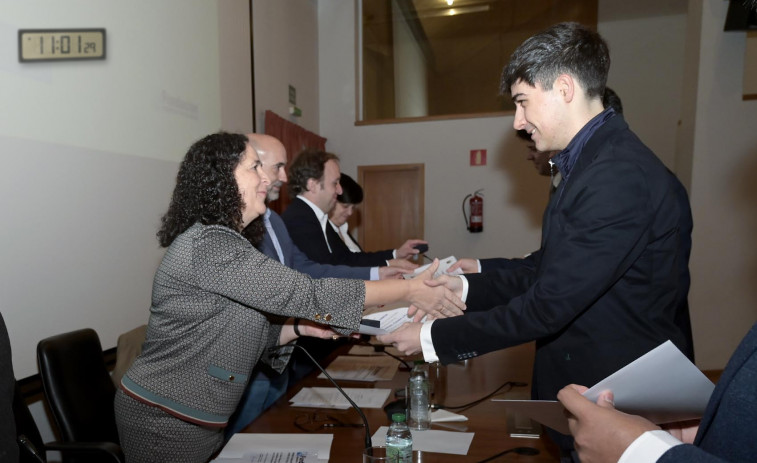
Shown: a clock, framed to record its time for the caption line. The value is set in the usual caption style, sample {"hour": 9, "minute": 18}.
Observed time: {"hour": 11, "minute": 1}
